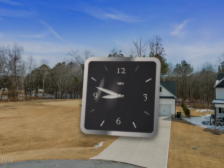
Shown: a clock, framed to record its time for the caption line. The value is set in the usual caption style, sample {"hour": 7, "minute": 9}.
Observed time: {"hour": 8, "minute": 48}
